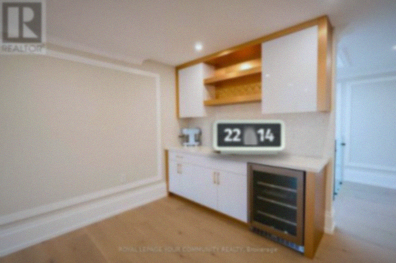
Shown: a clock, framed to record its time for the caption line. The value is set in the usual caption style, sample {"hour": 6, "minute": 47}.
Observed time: {"hour": 22, "minute": 14}
